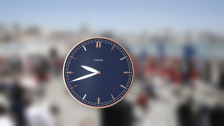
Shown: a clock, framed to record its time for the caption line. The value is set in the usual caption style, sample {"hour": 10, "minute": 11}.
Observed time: {"hour": 9, "minute": 42}
